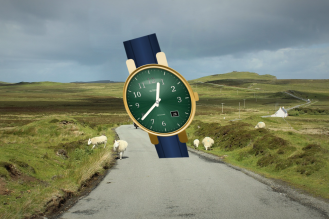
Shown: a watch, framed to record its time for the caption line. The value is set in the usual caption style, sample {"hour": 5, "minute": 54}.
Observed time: {"hour": 12, "minute": 39}
